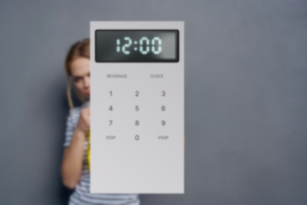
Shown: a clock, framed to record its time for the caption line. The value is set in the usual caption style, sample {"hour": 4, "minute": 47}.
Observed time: {"hour": 12, "minute": 0}
